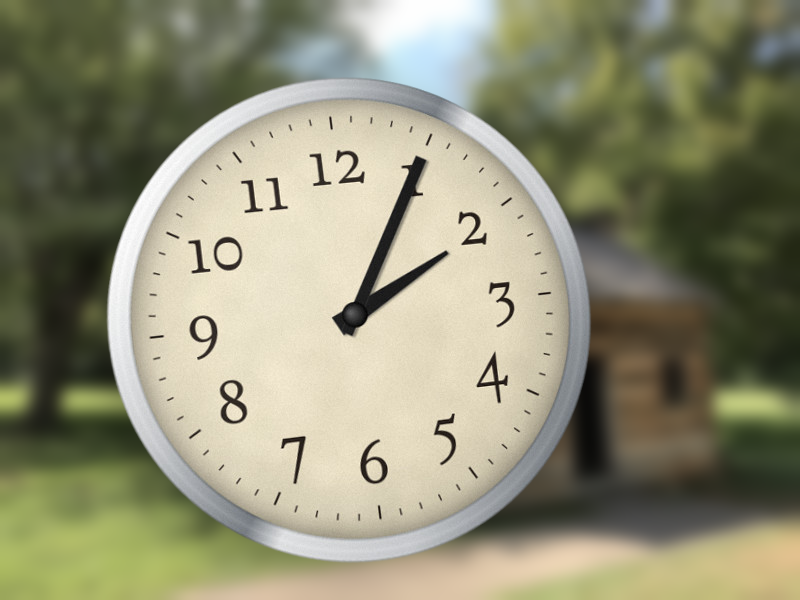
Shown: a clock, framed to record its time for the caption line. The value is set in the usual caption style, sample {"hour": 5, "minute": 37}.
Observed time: {"hour": 2, "minute": 5}
